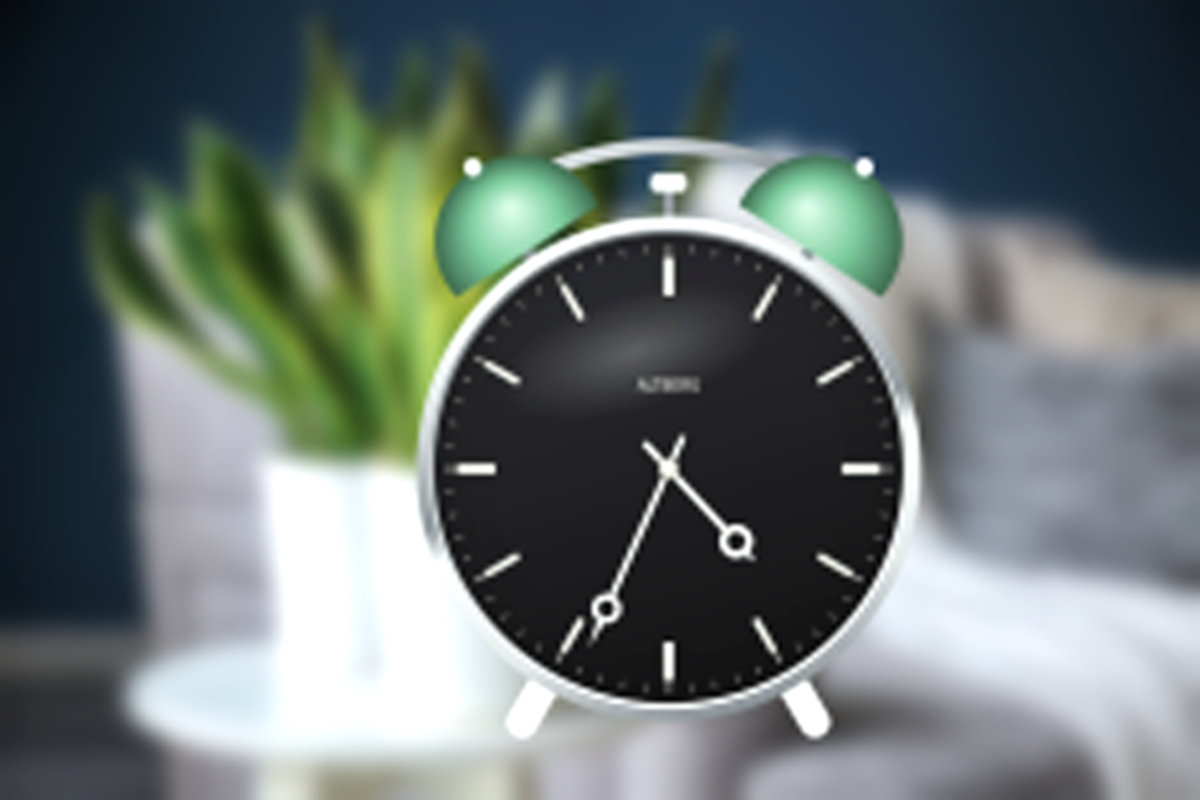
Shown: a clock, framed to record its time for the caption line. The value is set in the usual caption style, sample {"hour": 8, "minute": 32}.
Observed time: {"hour": 4, "minute": 34}
